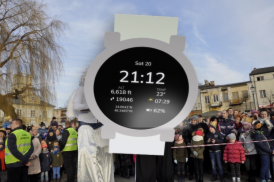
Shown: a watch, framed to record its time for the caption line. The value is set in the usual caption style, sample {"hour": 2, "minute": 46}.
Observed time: {"hour": 21, "minute": 12}
